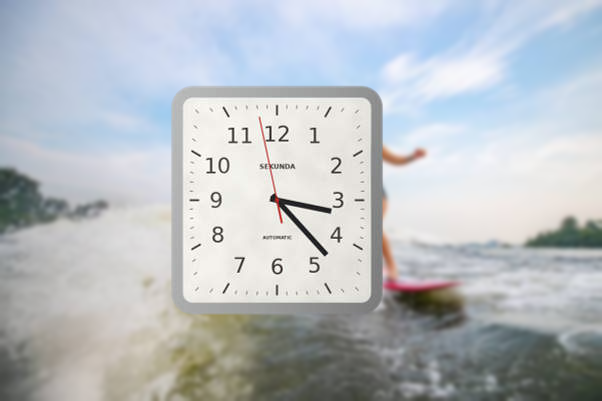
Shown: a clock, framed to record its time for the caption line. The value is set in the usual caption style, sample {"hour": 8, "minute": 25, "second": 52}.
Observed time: {"hour": 3, "minute": 22, "second": 58}
